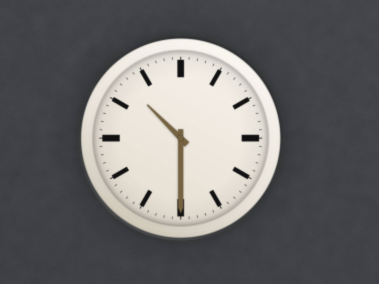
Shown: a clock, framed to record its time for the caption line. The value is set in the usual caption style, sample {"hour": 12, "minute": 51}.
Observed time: {"hour": 10, "minute": 30}
